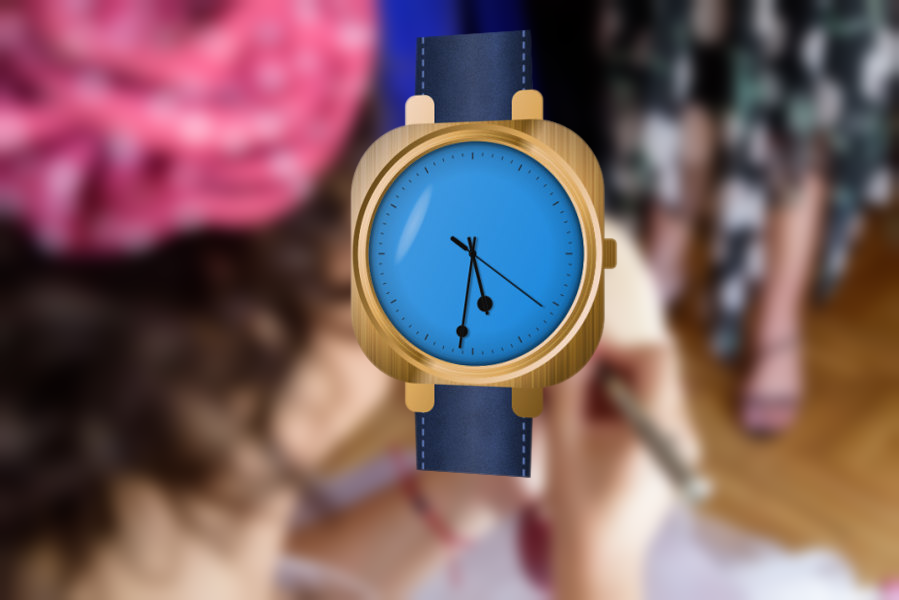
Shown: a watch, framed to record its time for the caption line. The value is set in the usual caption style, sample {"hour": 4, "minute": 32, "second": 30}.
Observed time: {"hour": 5, "minute": 31, "second": 21}
